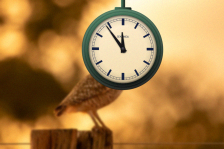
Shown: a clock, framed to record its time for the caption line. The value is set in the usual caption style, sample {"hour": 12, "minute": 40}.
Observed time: {"hour": 11, "minute": 54}
